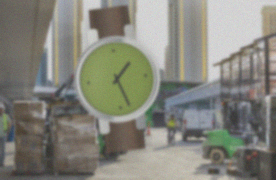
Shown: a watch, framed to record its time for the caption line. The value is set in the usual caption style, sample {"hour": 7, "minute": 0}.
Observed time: {"hour": 1, "minute": 27}
